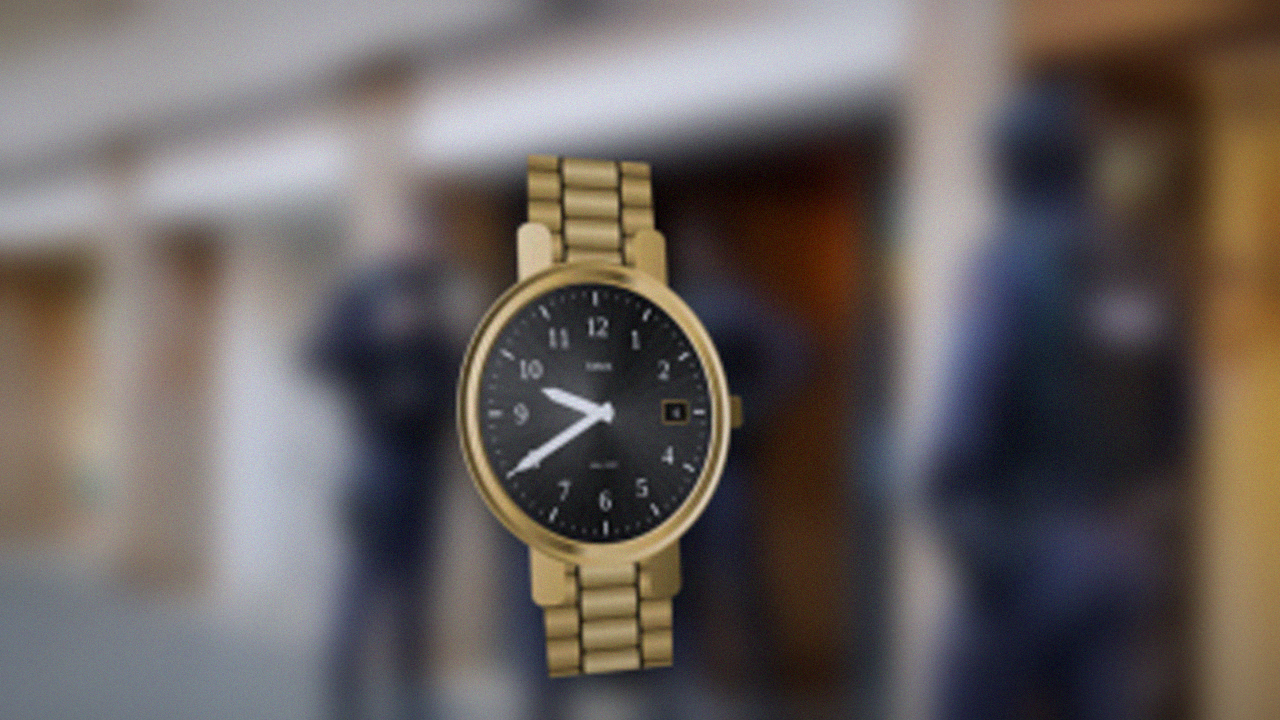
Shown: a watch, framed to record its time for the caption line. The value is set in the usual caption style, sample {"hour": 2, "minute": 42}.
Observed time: {"hour": 9, "minute": 40}
